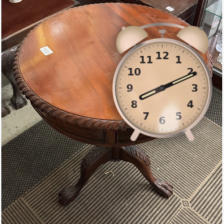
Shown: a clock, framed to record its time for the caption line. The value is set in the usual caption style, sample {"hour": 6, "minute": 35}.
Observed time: {"hour": 8, "minute": 11}
